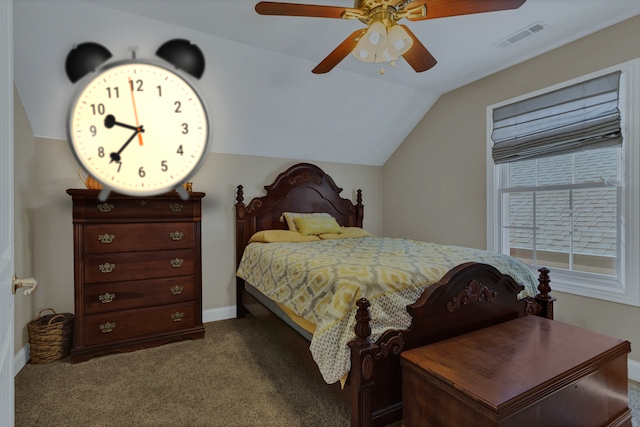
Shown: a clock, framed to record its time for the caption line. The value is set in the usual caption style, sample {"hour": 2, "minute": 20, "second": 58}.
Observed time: {"hour": 9, "minute": 36, "second": 59}
